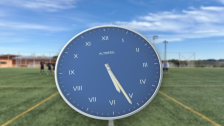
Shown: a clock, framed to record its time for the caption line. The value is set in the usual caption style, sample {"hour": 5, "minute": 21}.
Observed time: {"hour": 5, "minute": 26}
